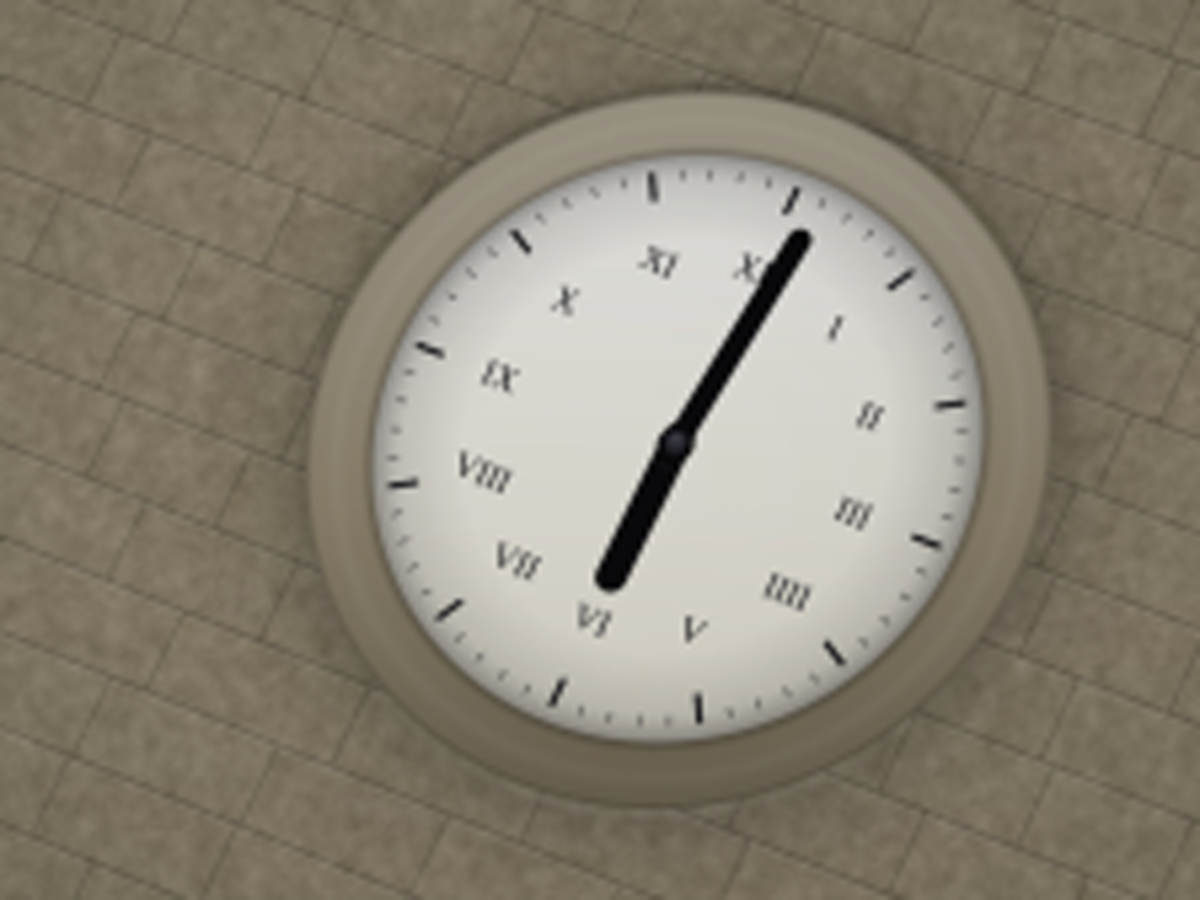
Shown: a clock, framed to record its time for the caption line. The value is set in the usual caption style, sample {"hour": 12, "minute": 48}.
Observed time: {"hour": 6, "minute": 1}
